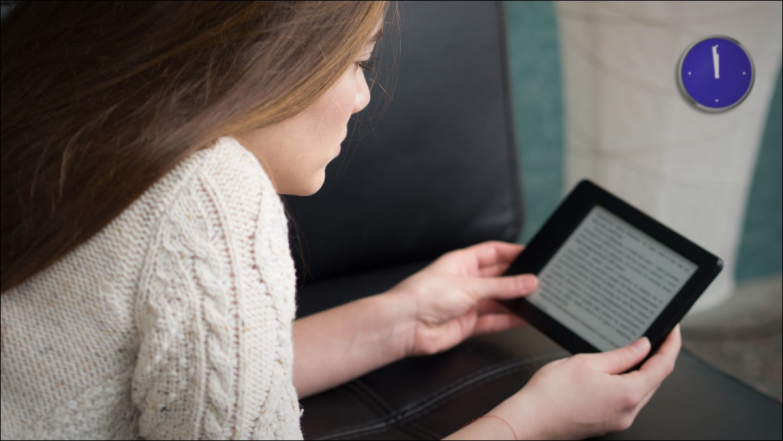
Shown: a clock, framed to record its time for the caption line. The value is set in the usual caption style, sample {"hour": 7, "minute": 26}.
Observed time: {"hour": 11, "minute": 59}
